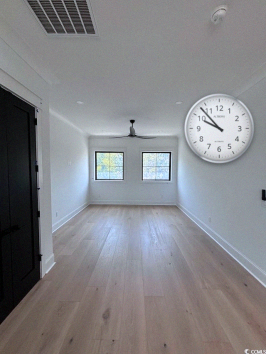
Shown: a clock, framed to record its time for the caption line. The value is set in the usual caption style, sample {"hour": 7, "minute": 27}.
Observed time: {"hour": 9, "minute": 53}
